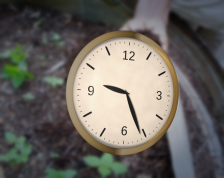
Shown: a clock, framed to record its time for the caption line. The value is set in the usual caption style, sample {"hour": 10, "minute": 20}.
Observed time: {"hour": 9, "minute": 26}
